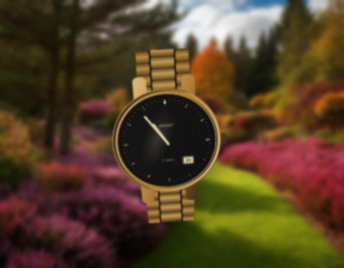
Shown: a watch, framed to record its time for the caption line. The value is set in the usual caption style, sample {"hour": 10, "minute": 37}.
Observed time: {"hour": 10, "minute": 54}
